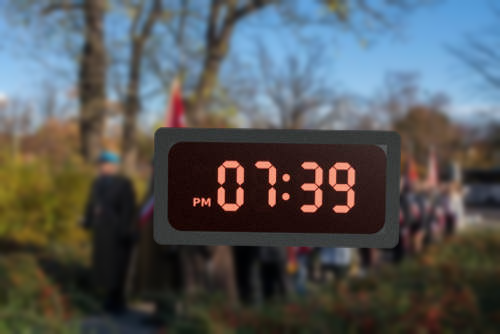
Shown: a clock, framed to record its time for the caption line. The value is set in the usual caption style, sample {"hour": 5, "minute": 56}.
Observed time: {"hour": 7, "minute": 39}
